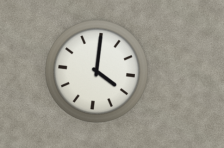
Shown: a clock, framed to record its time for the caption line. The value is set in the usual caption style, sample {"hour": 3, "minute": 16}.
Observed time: {"hour": 4, "minute": 0}
